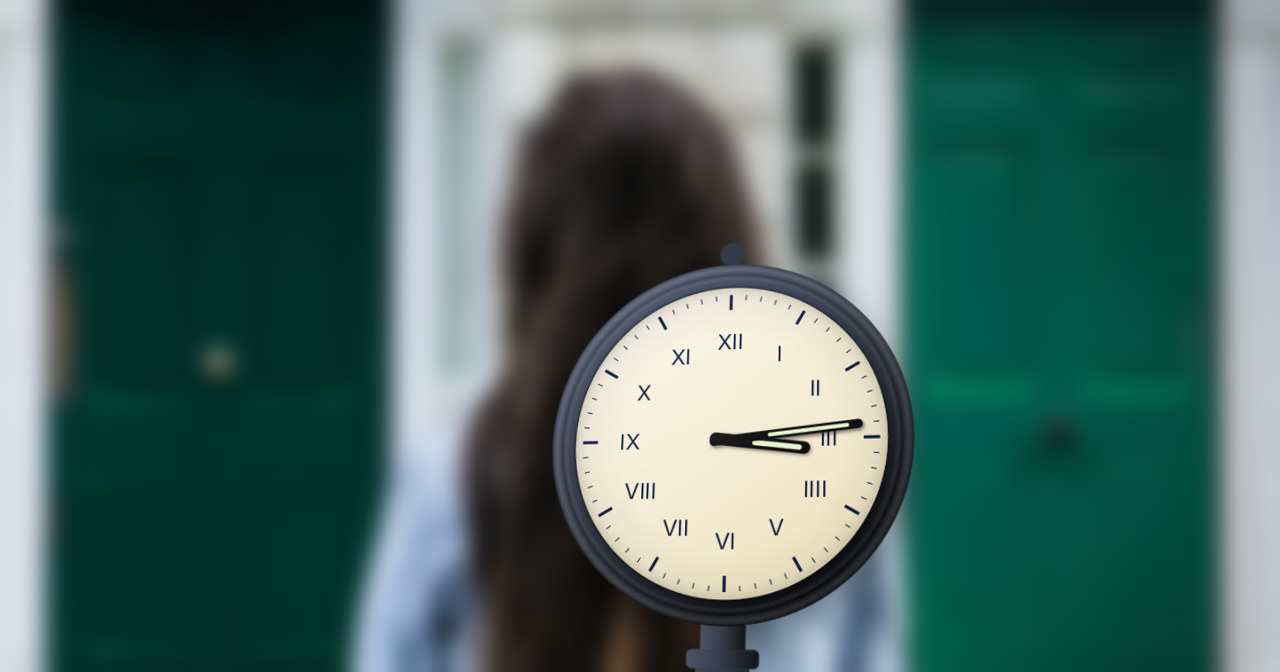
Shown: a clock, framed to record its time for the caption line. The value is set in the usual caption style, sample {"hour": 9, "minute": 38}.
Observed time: {"hour": 3, "minute": 14}
